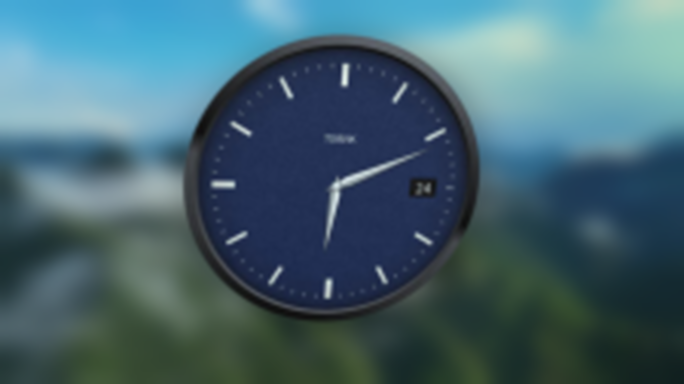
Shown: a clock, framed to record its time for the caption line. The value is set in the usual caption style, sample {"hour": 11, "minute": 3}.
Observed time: {"hour": 6, "minute": 11}
